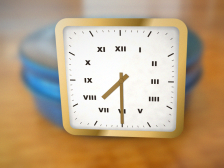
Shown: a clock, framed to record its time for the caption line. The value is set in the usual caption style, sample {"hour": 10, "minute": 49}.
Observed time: {"hour": 7, "minute": 30}
